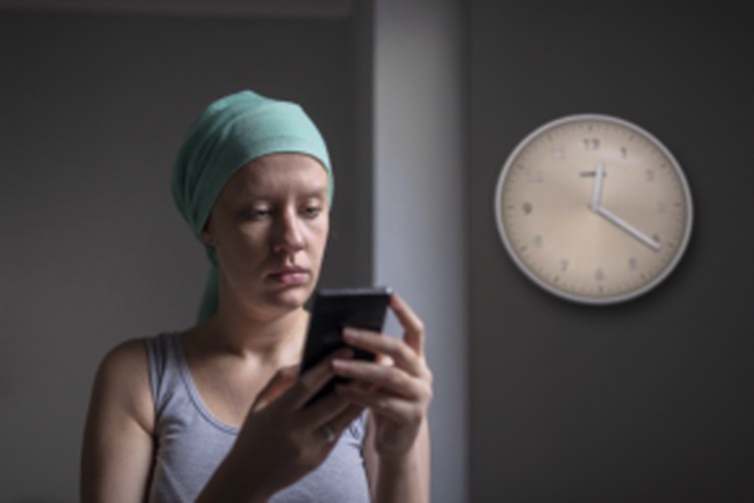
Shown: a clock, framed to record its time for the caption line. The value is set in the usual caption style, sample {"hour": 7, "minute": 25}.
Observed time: {"hour": 12, "minute": 21}
